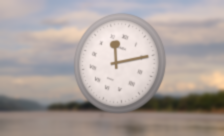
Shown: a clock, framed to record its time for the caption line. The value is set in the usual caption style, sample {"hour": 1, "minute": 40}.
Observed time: {"hour": 11, "minute": 10}
